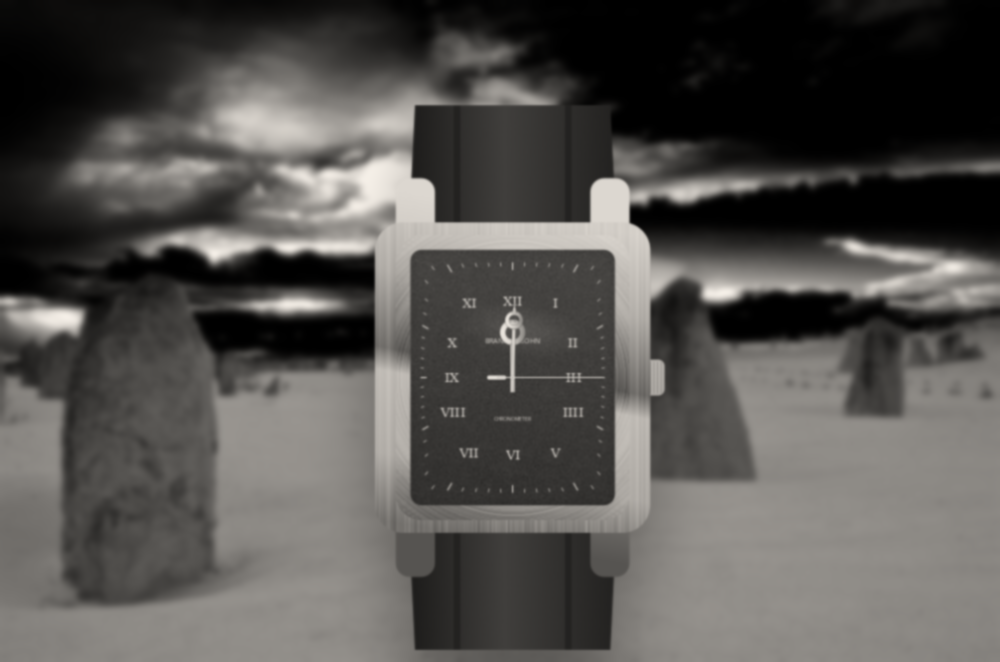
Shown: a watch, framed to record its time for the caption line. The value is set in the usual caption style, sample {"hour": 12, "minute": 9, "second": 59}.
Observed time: {"hour": 12, "minute": 0, "second": 15}
